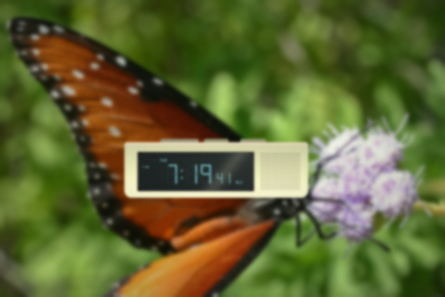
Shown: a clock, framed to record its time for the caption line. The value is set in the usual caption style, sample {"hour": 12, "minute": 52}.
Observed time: {"hour": 7, "minute": 19}
